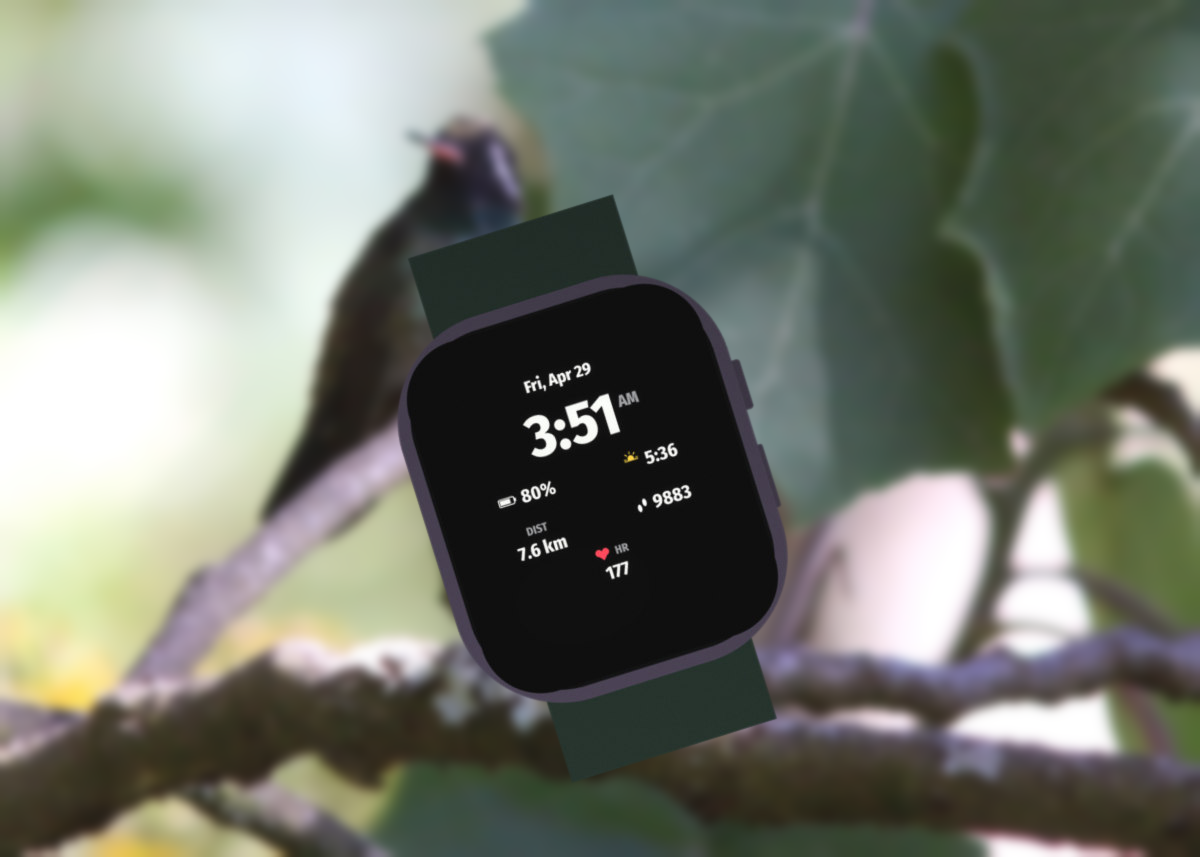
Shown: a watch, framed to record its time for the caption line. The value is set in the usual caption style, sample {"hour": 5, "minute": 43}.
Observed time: {"hour": 3, "minute": 51}
